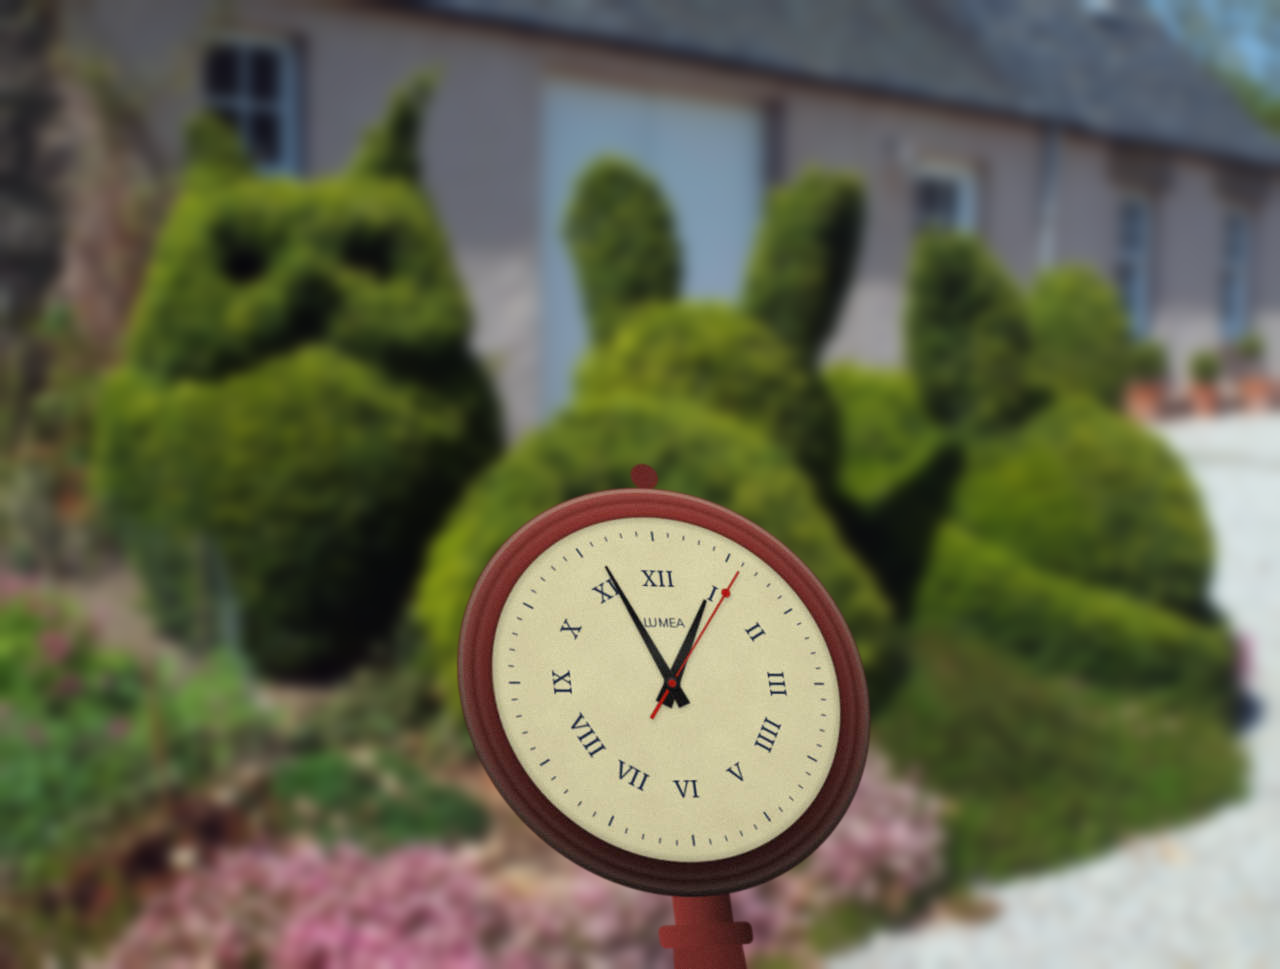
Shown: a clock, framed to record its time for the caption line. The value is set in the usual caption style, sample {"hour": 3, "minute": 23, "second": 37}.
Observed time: {"hour": 12, "minute": 56, "second": 6}
